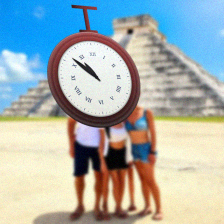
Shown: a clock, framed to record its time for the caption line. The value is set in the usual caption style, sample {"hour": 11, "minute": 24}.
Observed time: {"hour": 10, "minute": 52}
